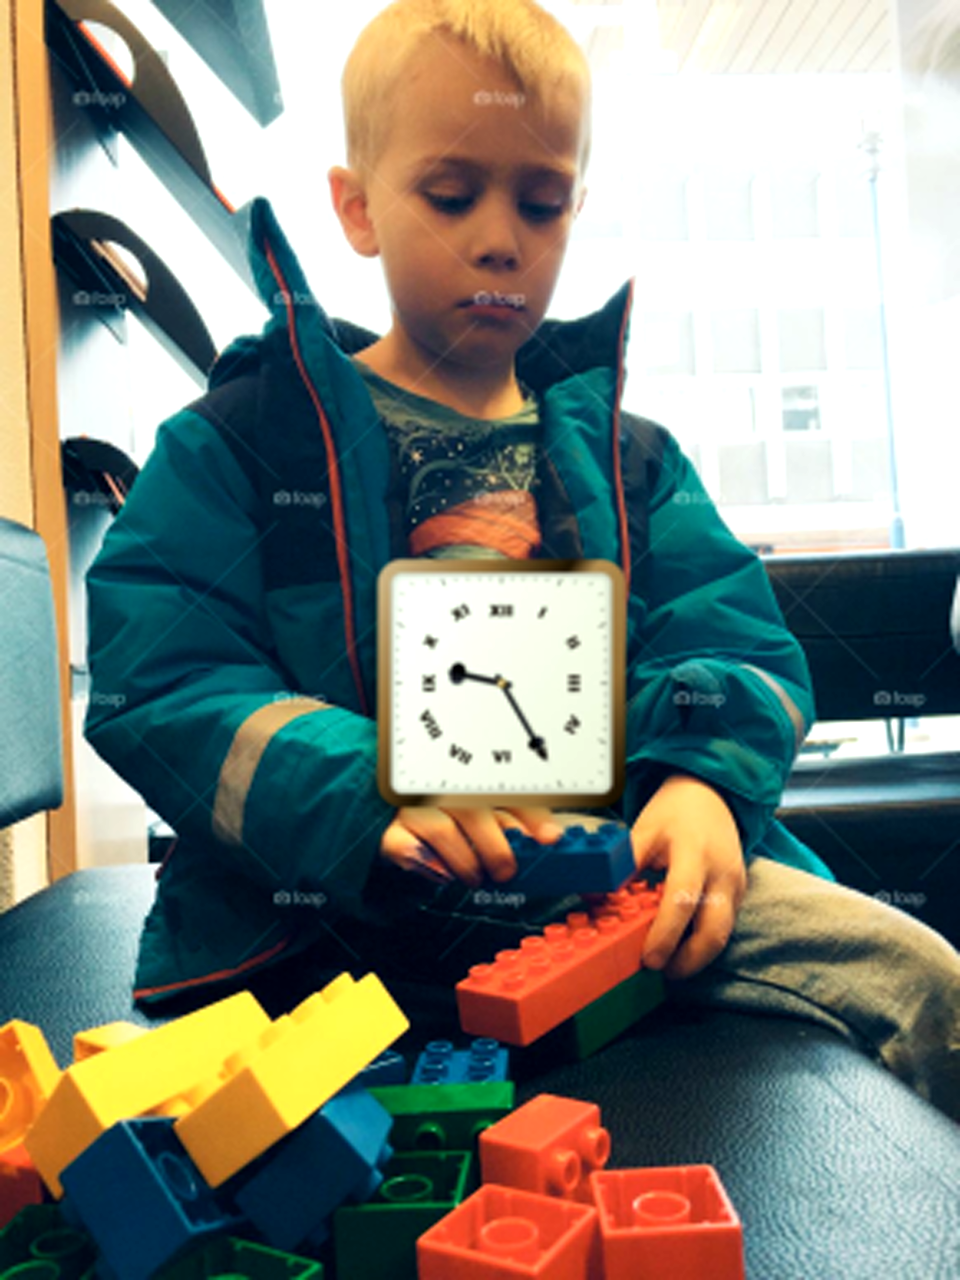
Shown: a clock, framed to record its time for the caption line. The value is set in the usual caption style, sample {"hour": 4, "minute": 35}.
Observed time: {"hour": 9, "minute": 25}
